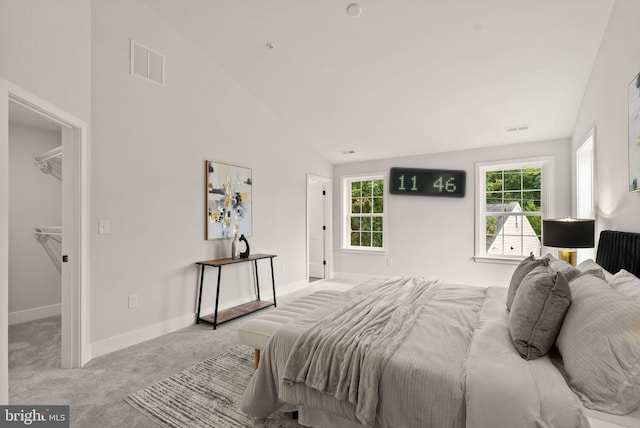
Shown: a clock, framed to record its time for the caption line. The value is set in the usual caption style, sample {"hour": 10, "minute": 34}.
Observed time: {"hour": 11, "minute": 46}
